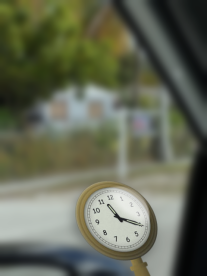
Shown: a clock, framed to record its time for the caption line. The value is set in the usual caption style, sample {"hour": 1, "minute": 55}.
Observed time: {"hour": 11, "minute": 20}
